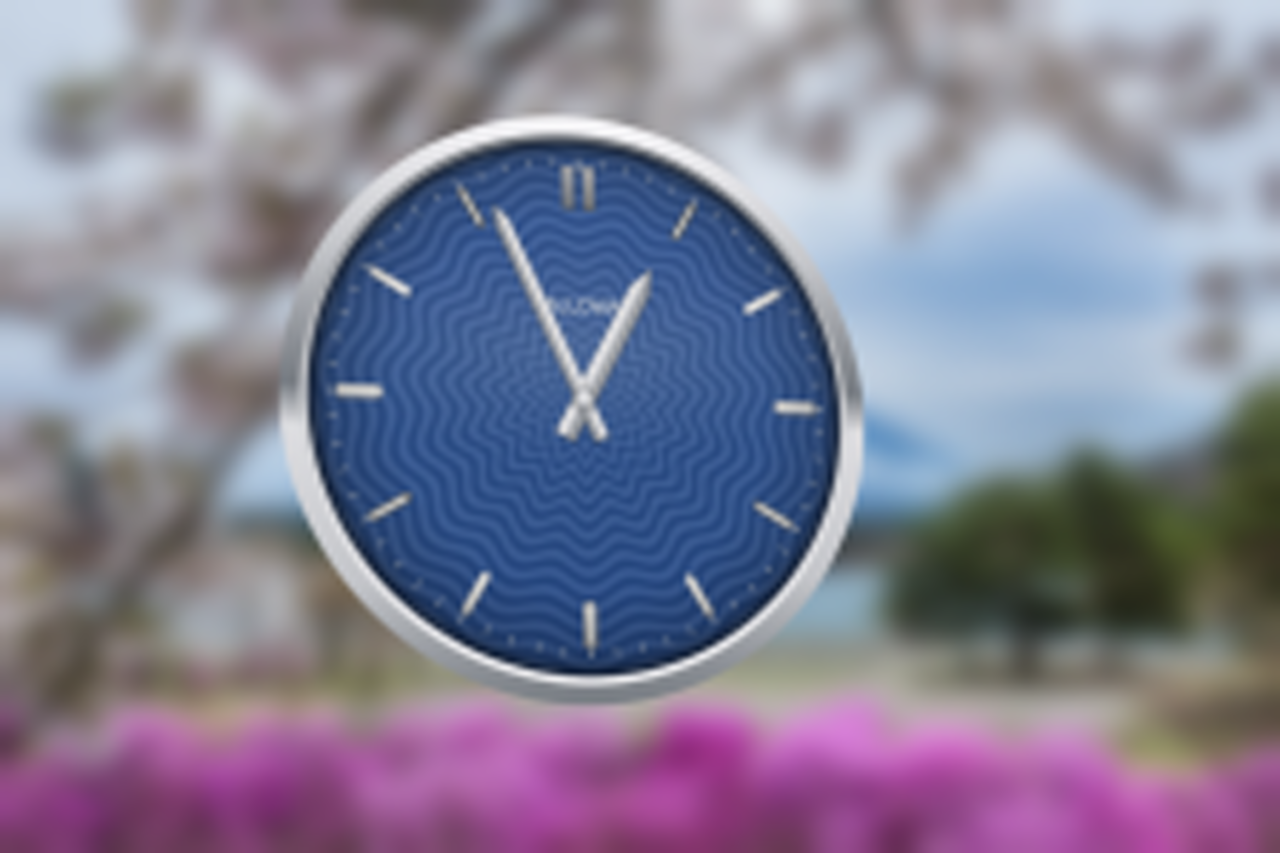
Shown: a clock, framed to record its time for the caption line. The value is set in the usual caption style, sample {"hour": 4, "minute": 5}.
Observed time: {"hour": 12, "minute": 56}
